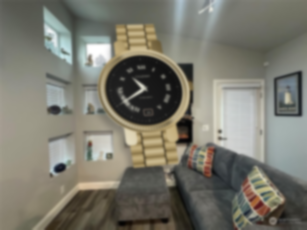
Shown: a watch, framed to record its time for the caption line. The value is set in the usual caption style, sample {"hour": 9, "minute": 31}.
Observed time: {"hour": 10, "minute": 40}
